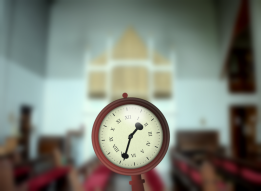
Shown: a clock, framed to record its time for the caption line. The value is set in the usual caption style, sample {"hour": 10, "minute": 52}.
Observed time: {"hour": 1, "minute": 34}
